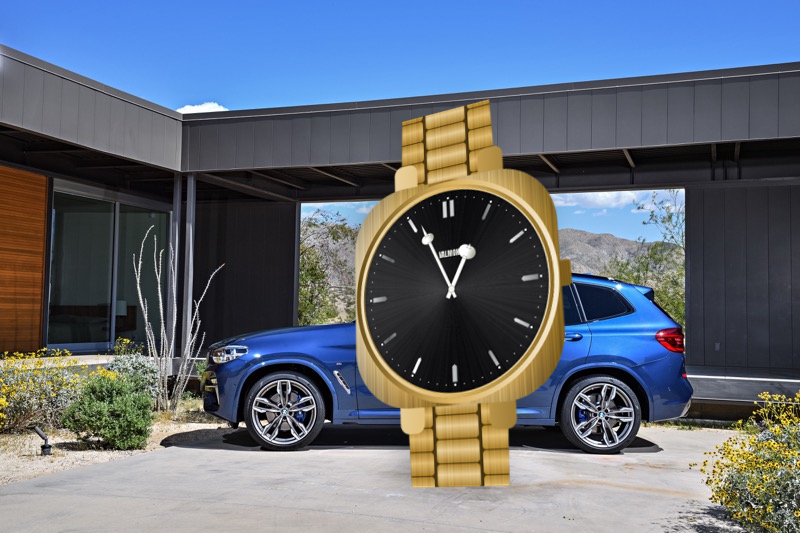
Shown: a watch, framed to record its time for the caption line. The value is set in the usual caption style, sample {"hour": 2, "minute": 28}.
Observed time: {"hour": 12, "minute": 56}
